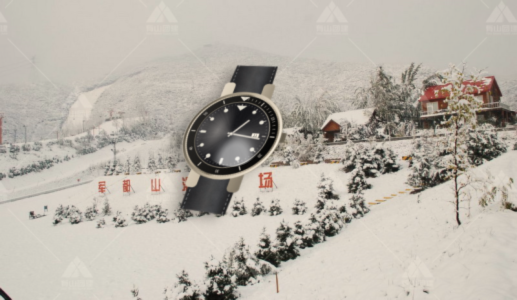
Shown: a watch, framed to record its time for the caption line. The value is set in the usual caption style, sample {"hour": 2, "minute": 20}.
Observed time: {"hour": 1, "minute": 16}
